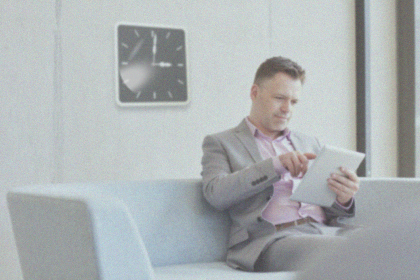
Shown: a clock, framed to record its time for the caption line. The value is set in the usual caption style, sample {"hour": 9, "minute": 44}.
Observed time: {"hour": 3, "minute": 1}
